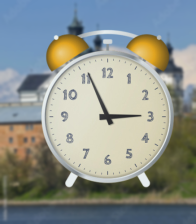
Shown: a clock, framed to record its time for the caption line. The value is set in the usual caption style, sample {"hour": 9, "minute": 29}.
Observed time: {"hour": 2, "minute": 56}
